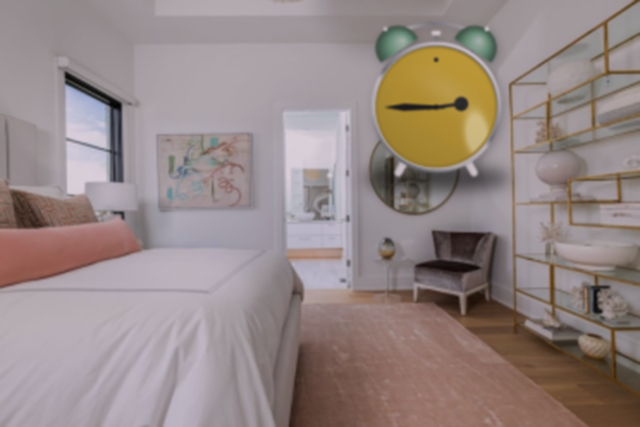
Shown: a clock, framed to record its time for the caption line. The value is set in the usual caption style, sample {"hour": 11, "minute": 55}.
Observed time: {"hour": 2, "minute": 45}
